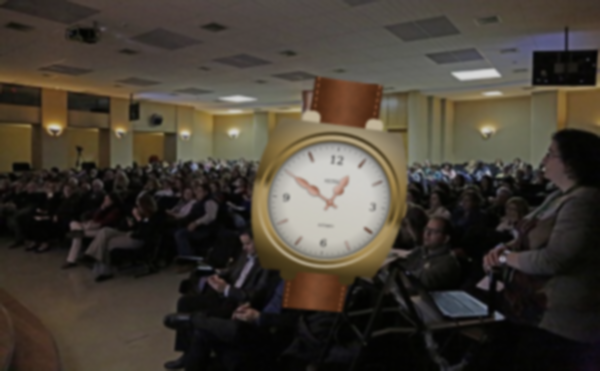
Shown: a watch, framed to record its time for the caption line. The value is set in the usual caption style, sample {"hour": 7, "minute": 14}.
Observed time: {"hour": 12, "minute": 50}
